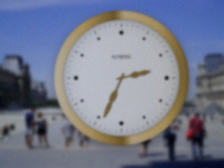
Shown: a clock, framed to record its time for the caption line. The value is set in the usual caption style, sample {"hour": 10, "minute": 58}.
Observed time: {"hour": 2, "minute": 34}
